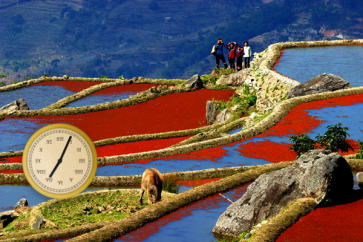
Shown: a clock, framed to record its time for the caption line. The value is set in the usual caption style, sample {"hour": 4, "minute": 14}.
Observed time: {"hour": 7, "minute": 4}
